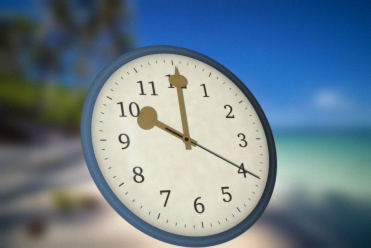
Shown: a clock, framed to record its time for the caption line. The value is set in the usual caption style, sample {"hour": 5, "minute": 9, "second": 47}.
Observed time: {"hour": 10, "minute": 0, "second": 20}
